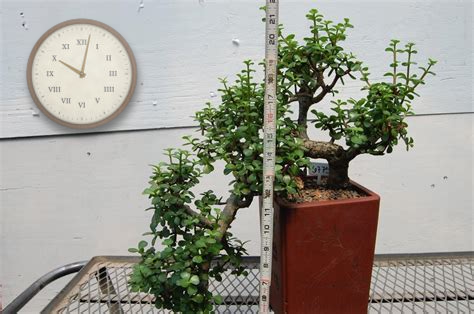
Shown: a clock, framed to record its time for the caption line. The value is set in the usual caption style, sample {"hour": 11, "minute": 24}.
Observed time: {"hour": 10, "minute": 2}
